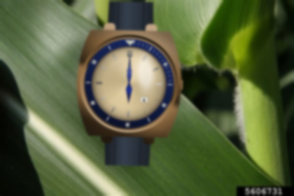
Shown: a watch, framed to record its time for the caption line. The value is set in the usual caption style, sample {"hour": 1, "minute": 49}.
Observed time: {"hour": 6, "minute": 0}
